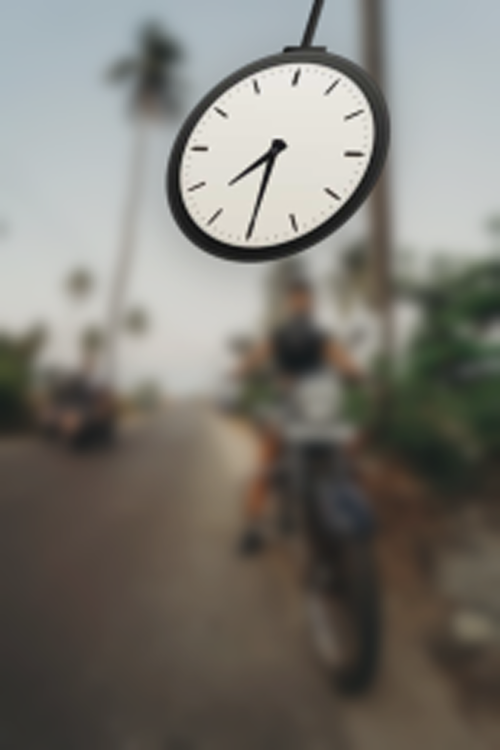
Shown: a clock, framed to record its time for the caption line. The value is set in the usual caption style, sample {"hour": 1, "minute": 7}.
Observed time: {"hour": 7, "minute": 30}
